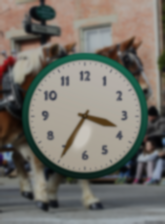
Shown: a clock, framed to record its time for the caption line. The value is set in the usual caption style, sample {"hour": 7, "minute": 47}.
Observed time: {"hour": 3, "minute": 35}
